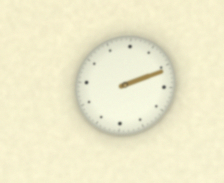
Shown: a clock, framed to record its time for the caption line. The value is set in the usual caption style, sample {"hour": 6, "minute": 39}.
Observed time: {"hour": 2, "minute": 11}
